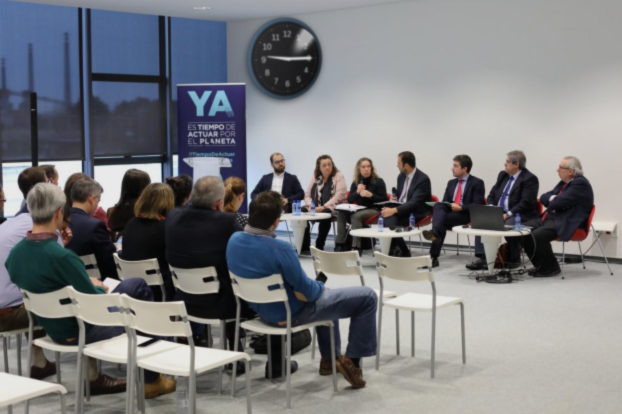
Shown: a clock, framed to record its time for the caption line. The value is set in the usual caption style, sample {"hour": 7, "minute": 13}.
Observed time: {"hour": 9, "minute": 15}
